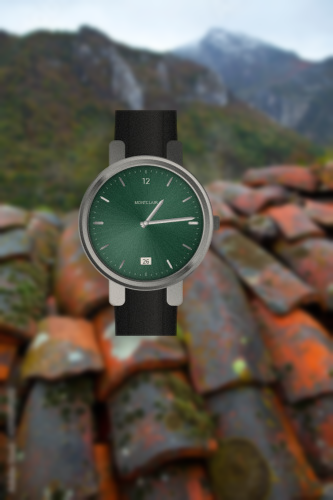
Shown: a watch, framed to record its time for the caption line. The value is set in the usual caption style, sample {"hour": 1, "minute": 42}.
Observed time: {"hour": 1, "minute": 14}
